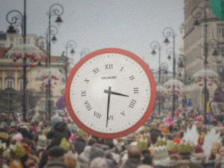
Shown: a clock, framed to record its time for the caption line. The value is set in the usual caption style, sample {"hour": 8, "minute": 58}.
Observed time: {"hour": 3, "minute": 31}
